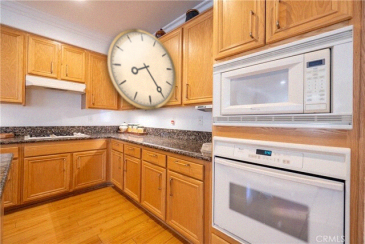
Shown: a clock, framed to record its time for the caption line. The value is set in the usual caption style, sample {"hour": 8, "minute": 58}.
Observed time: {"hour": 8, "minute": 25}
